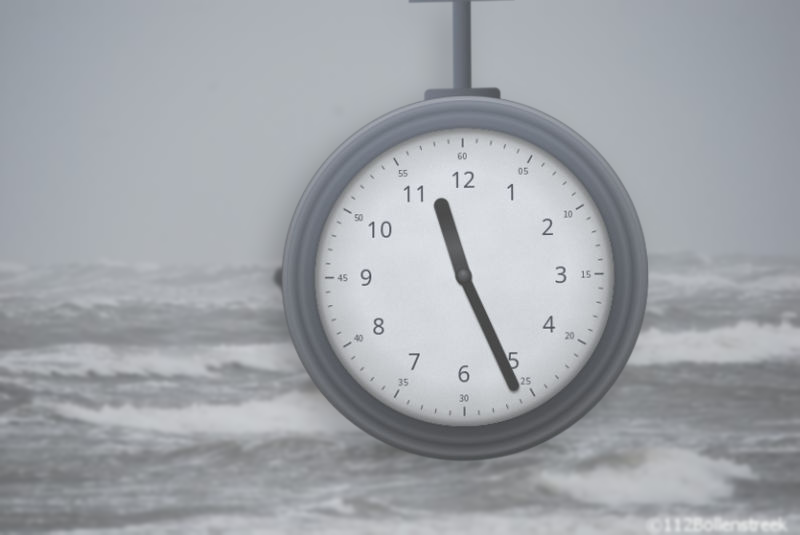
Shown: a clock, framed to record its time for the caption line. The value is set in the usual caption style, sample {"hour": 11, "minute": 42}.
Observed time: {"hour": 11, "minute": 26}
